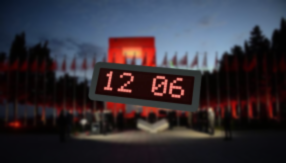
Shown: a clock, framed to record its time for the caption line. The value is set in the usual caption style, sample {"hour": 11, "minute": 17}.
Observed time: {"hour": 12, "minute": 6}
